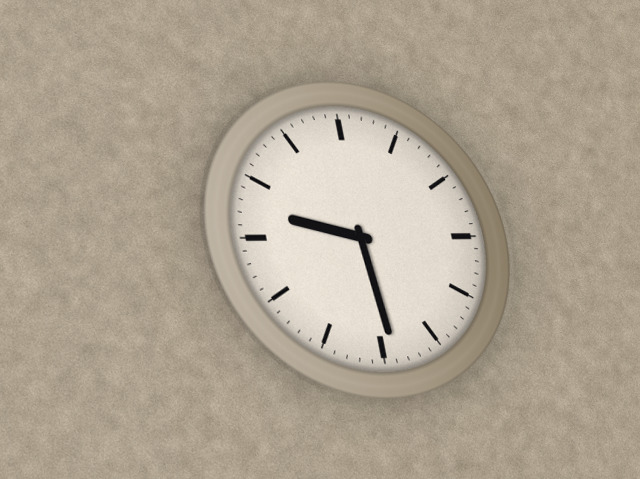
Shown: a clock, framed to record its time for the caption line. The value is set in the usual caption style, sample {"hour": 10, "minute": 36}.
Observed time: {"hour": 9, "minute": 29}
